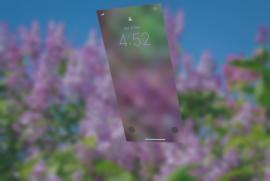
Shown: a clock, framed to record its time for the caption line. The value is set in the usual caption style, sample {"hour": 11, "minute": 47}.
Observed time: {"hour": 4, "minute": 52}
